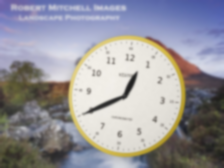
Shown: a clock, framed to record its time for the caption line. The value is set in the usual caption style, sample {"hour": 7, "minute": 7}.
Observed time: {"hour": 12, "minute": 40}
